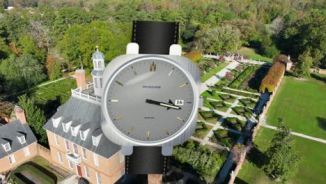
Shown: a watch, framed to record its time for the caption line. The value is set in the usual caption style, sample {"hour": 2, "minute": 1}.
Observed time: {"hour": 3, "minute": 17}
